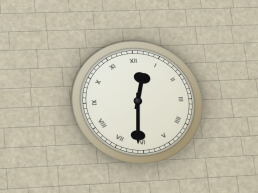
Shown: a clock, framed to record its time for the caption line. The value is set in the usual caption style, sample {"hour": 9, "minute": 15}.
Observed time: {"hour": 12, "minute": 31}
